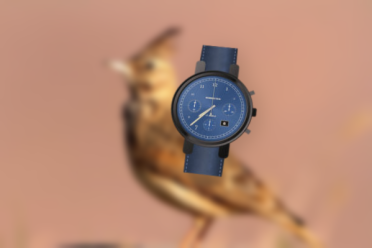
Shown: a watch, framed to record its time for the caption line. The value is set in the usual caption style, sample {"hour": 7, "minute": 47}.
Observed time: {"hour": 7, "minute": 37}
